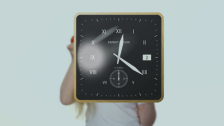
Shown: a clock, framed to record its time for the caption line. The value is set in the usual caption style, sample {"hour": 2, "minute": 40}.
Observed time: {"hour": 12, "minute": 21}
